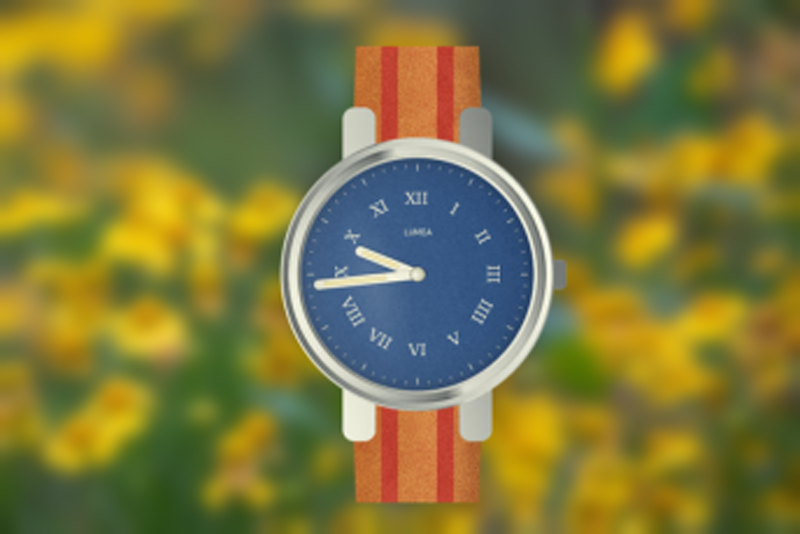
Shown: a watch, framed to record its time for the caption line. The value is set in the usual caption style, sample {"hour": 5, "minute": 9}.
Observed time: {"hour": 9, "minute": 44}
